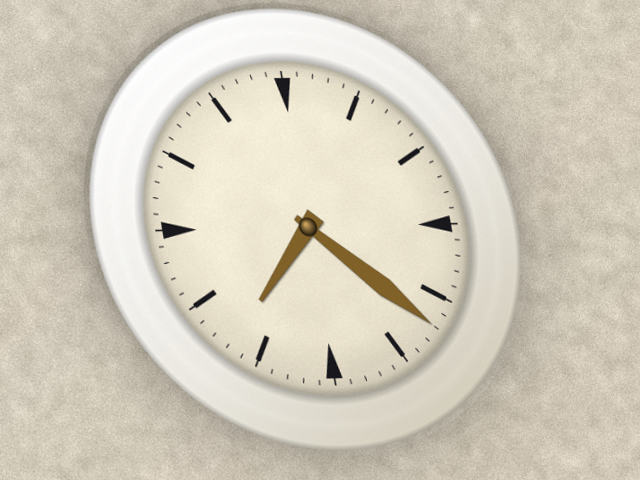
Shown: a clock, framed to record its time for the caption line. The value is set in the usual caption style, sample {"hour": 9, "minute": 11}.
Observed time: {"hour": 7, "minute": 22}
